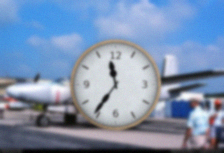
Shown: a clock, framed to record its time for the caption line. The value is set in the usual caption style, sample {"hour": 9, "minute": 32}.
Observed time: {"hour": 11, "minute": 36}
